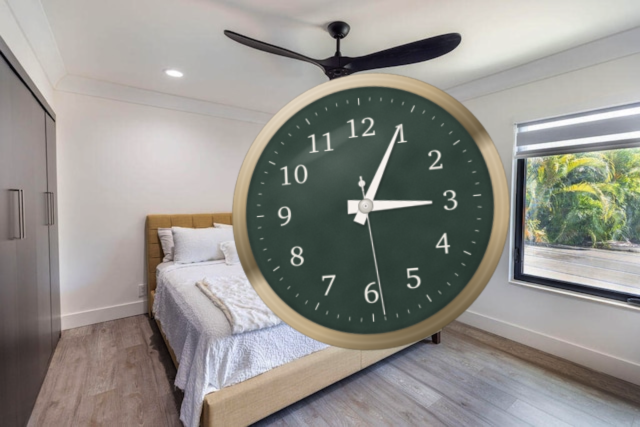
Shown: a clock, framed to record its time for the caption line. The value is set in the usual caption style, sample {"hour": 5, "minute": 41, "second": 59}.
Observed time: {"hour": 3, "minute": 4, "second": 29}
